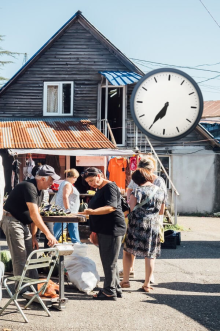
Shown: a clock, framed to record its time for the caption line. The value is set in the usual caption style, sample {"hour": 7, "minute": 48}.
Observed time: {"hour": 6, "minute": 35}
